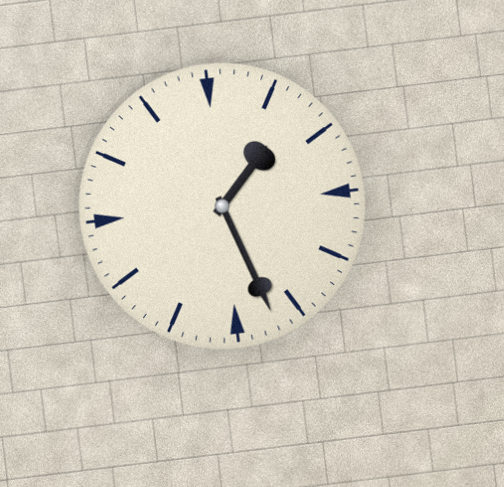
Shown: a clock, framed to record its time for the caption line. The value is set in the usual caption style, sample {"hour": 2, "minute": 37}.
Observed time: {"hour": 1, "minute": 27}
